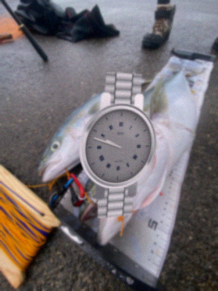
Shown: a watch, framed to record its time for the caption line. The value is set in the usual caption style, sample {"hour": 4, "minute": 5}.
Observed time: {"hour": 9, "minute": 48}
